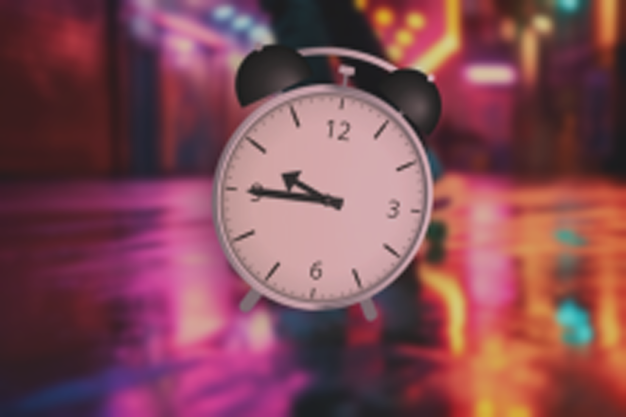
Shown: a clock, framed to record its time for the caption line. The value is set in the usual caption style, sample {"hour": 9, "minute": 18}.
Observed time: {"hour": 9, "minute": 45}
